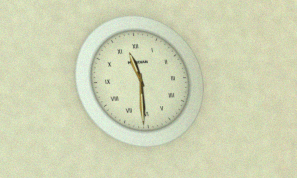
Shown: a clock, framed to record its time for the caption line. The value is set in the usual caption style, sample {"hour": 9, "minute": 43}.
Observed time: {"hour": 11, "minute": 31}
